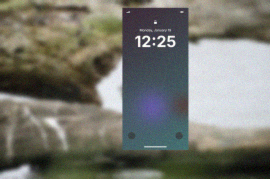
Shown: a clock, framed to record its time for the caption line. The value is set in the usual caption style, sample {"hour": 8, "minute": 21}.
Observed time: {"hour": 12, "minute": 25}
